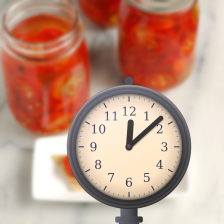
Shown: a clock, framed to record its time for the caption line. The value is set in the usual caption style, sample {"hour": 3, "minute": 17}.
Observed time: {"hour": 12, "minute": 8}
